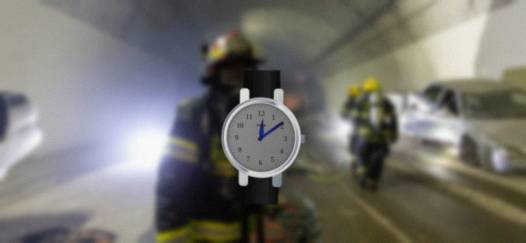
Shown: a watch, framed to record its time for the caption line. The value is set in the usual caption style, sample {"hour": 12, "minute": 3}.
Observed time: {"hour": 12, "minute": 9}
